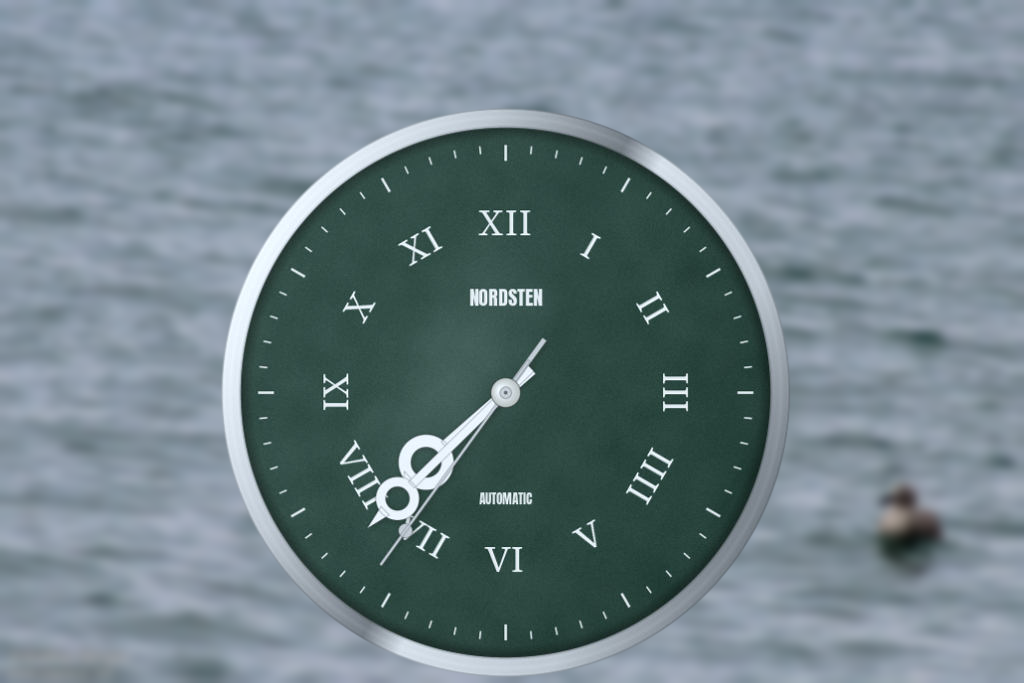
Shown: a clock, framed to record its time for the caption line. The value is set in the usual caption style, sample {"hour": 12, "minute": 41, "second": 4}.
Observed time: {"hour": 7, "minute": 37, "second": 36}
